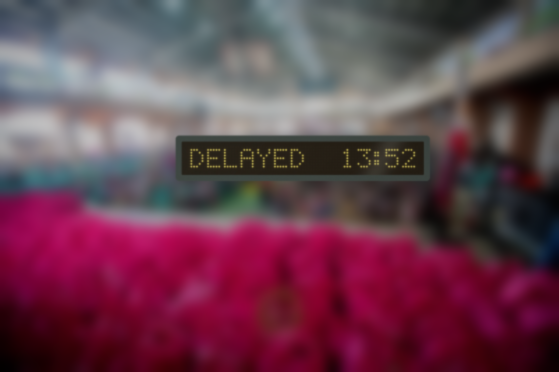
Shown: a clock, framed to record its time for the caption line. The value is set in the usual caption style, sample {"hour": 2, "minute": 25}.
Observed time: {"hour": 13, "minute": 52}
